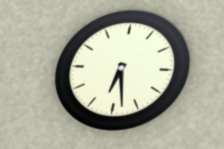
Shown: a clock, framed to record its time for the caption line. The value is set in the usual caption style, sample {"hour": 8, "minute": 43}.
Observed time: {"hour": 6, "minute": 28}
